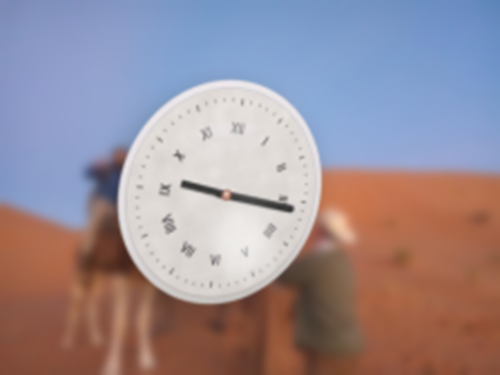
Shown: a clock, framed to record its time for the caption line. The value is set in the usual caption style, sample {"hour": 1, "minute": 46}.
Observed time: {"hour": 9, "minute": 16}
